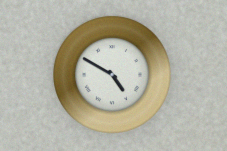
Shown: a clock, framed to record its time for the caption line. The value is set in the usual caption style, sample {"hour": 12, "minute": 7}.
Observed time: {"hour": 4, "minute": 50}
